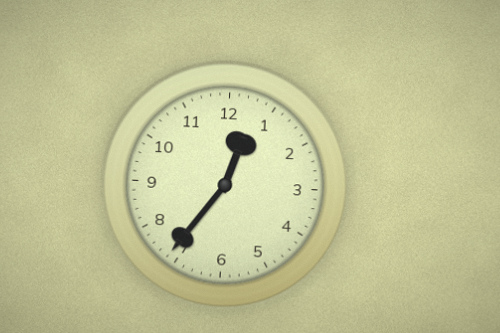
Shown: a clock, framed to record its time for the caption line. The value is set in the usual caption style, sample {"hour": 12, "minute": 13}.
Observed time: {"hour": 12, "minute": 36}
